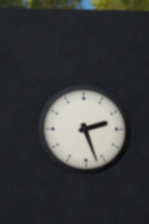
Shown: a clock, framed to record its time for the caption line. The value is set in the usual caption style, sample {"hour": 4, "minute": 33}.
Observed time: {"hour": 2, "minute": 27}
